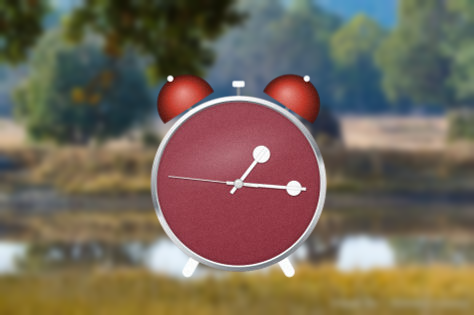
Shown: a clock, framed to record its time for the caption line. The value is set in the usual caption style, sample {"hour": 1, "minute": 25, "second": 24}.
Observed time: {"hour": 1, "minute": 15, "second": 46}
